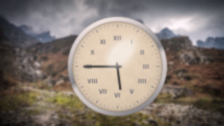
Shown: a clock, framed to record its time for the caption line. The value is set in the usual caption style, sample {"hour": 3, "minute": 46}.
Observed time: {"hour": 5, "minute": 45}
